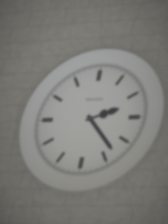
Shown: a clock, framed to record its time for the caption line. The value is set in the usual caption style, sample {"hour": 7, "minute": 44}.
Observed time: {"hour": 2, "minute": 23}
